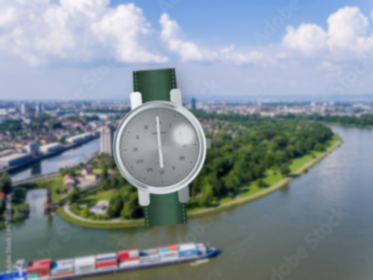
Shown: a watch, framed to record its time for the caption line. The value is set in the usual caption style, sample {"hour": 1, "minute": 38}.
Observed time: {"hour": 6, "minute": 0}
